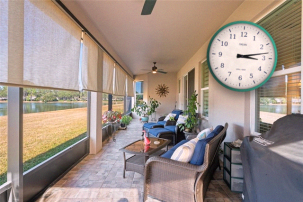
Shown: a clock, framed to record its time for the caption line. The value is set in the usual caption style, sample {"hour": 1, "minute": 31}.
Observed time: {"hour": 3, "minute": 13}
